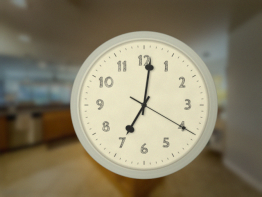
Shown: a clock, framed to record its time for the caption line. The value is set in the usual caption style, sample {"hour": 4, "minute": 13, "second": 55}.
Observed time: {"hour": 7, "minute": 1, "second": 20}
